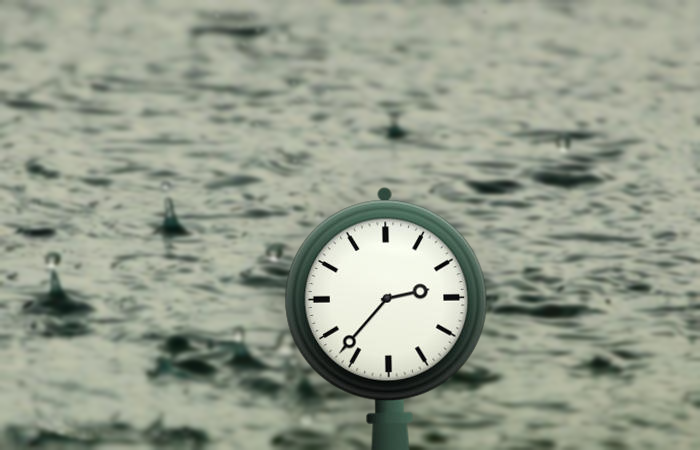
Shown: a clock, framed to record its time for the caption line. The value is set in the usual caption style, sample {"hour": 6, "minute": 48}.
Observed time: {"hour": 2, "minute": 37}
